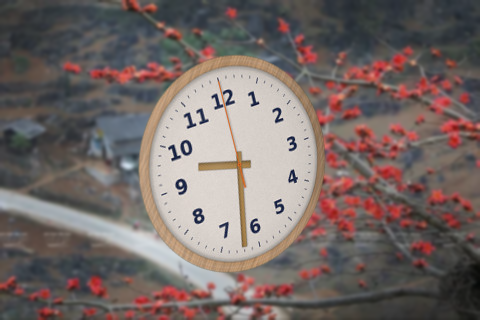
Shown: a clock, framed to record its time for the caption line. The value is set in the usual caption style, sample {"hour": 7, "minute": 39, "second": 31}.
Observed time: {"hour": 9, "minute": 32, "second": 0}
